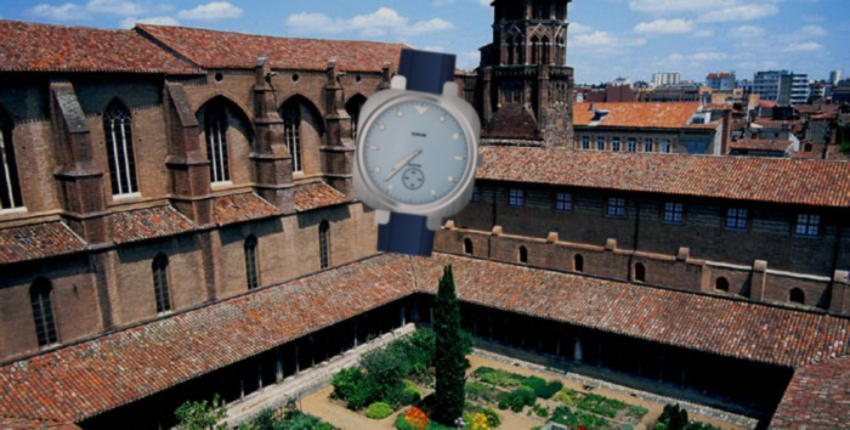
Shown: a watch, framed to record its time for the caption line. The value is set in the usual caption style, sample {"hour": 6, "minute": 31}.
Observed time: {"hour": 7, "minute": 37}
